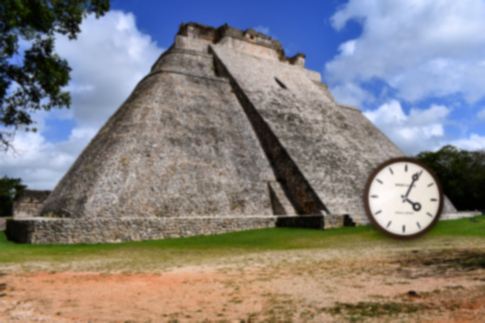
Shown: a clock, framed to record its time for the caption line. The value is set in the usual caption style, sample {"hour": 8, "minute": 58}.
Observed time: {"hour": 4, "minute": 4}
